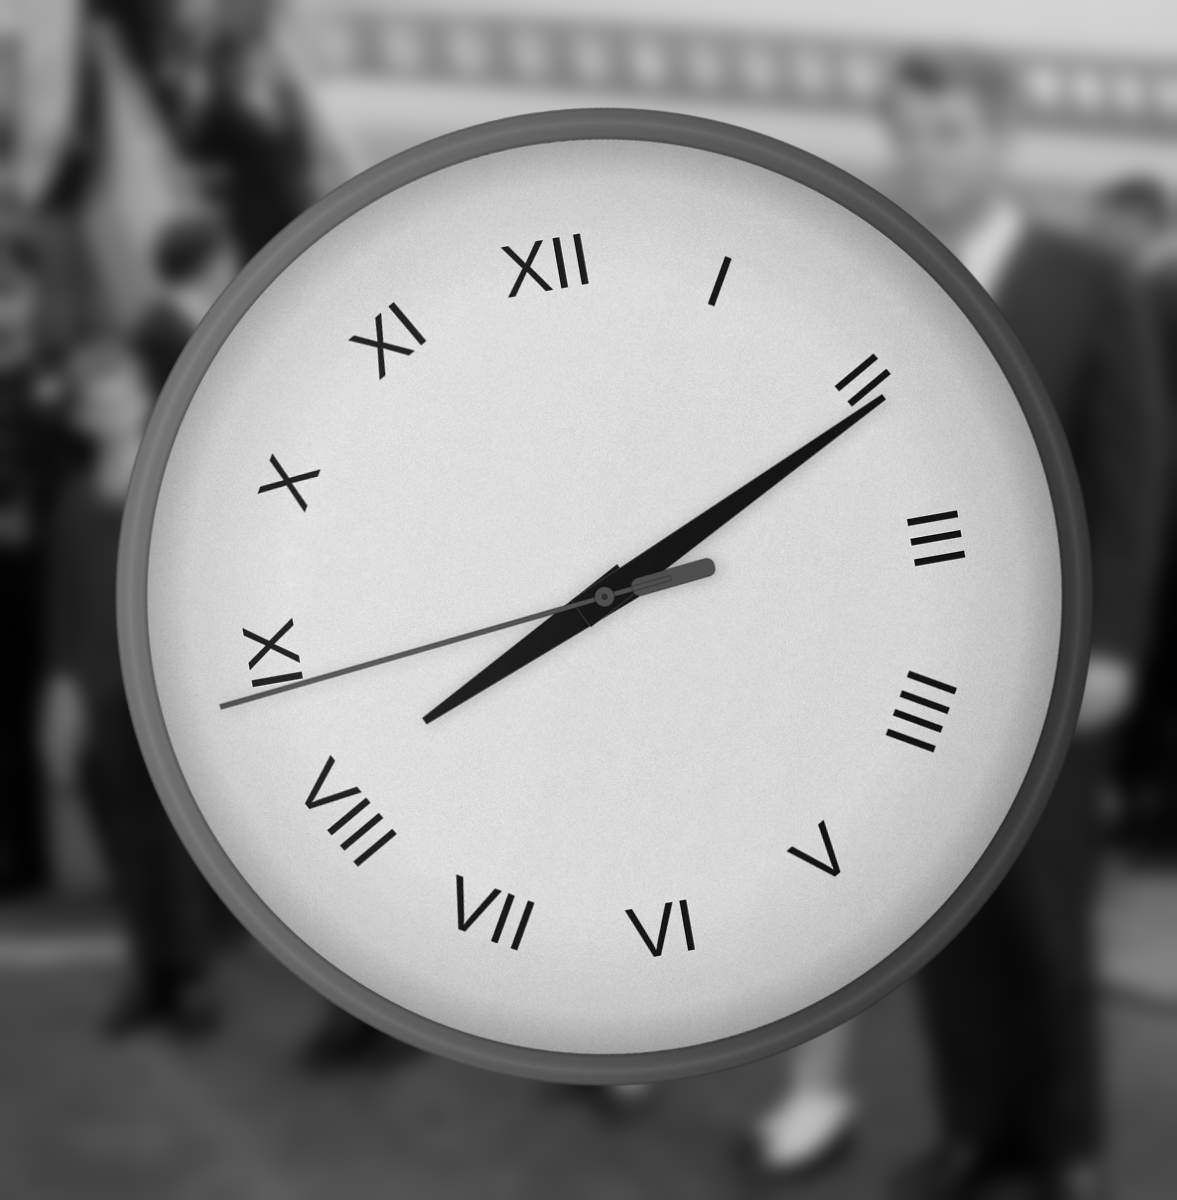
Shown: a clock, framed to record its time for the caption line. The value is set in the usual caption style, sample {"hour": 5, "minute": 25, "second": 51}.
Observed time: {"hour": 8, "minute": 10, "second": 44}
